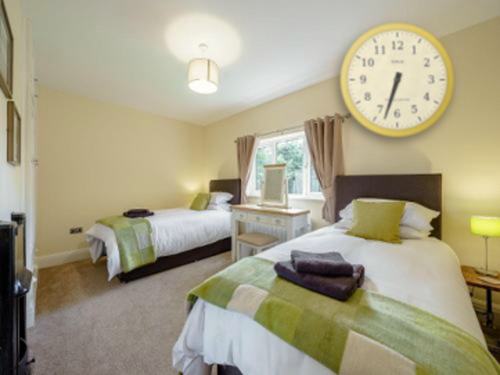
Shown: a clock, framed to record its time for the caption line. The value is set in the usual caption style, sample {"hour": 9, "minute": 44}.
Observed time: {"hour": 6, "minute": 33}
